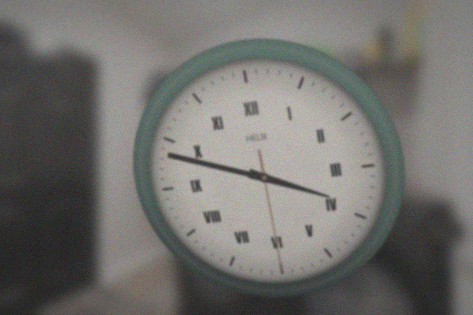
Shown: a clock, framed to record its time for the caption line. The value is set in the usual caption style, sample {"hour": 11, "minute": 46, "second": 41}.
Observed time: {"hour": 3, "minute": 48, "second": 30}
